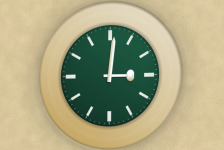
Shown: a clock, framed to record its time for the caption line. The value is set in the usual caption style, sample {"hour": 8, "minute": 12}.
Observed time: {"hour": 3, "minute": 1}
